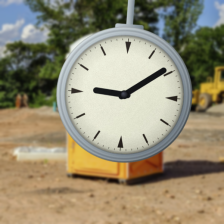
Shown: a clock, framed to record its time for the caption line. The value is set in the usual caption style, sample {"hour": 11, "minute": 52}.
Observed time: {"hour": 9, "minute": 9}
